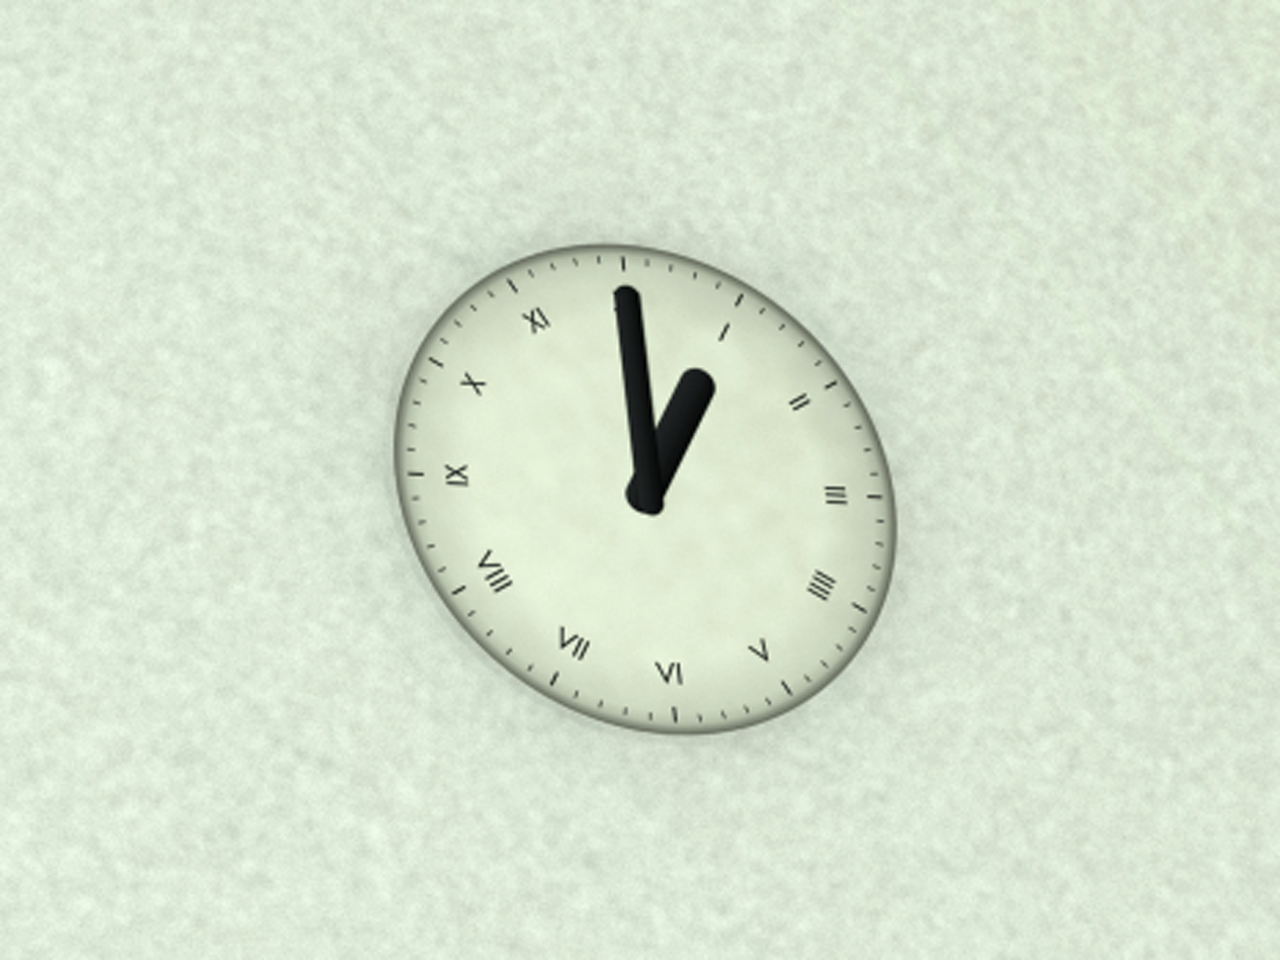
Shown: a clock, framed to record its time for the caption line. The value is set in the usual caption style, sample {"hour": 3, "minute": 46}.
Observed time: {"hour": 1, "minute": 0}
